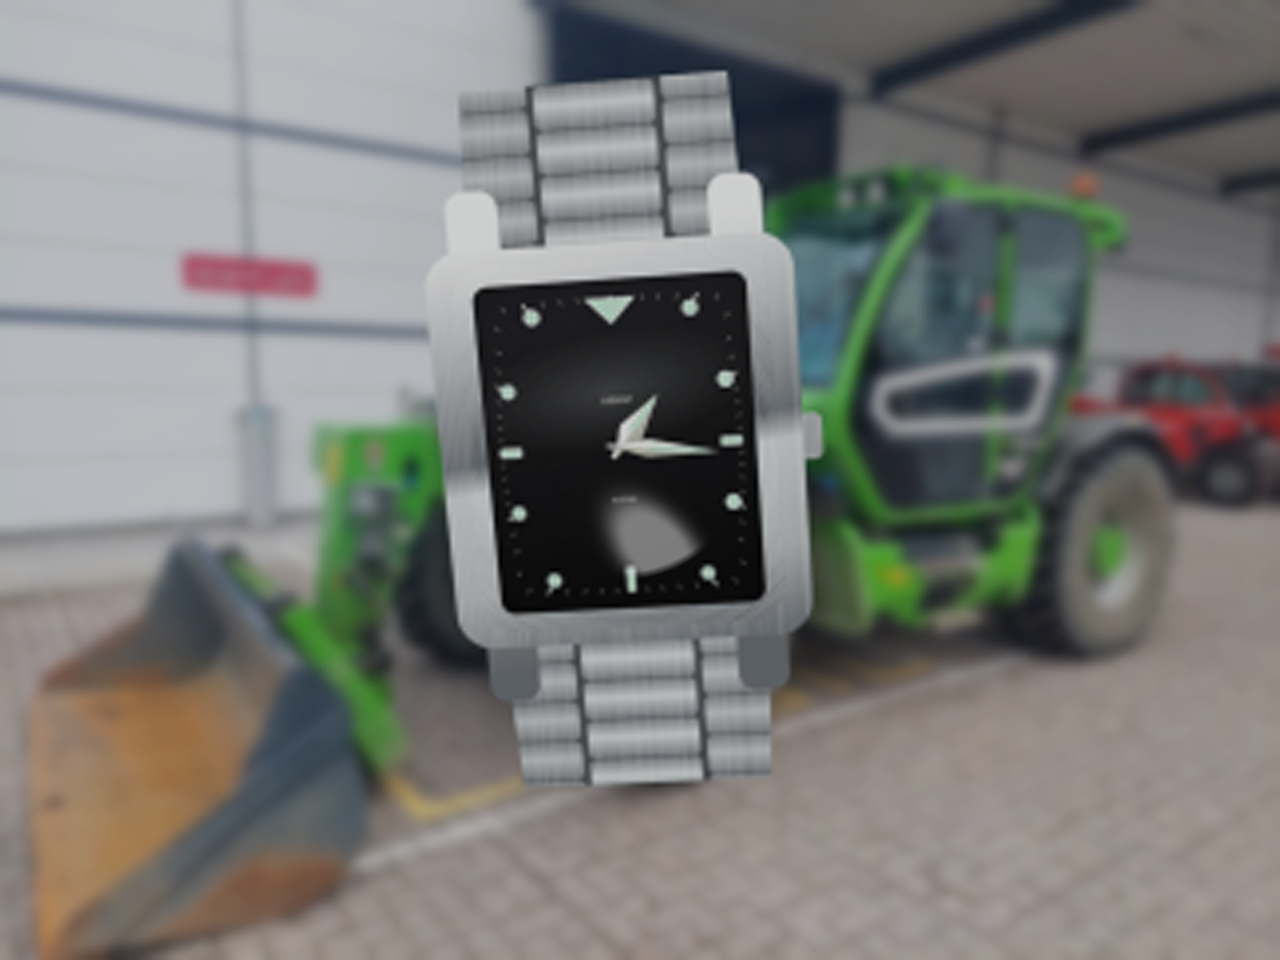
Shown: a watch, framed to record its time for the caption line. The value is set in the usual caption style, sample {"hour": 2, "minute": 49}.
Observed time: {"hour": 1, "minute": 16}
